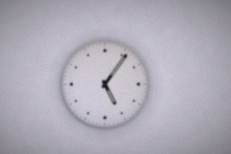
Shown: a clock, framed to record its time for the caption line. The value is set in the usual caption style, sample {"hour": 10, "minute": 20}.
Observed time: {"hour": 5, "minute": 6}
